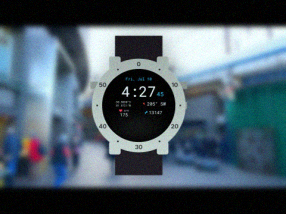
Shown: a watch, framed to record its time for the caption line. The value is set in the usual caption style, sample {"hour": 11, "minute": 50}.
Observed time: {"hour": 4, "minute": 27}
